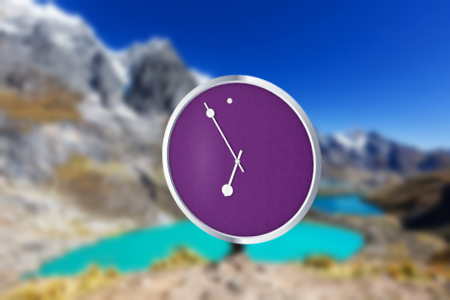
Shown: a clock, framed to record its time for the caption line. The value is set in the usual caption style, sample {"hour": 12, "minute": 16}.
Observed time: {"hour": 6, "minute": 56}
